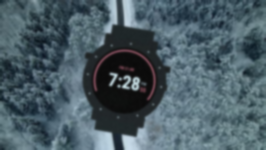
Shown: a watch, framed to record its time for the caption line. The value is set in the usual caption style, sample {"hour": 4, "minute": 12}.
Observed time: {"hour": 7, "minute": 28}
